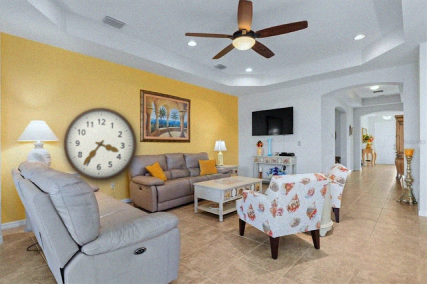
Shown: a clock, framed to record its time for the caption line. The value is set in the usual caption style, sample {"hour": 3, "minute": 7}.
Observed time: {"hour": 3, "minute": 36}
